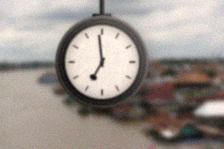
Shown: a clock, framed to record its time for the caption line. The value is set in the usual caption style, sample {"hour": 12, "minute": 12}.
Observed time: {"hour": 6, "minute": 59}
